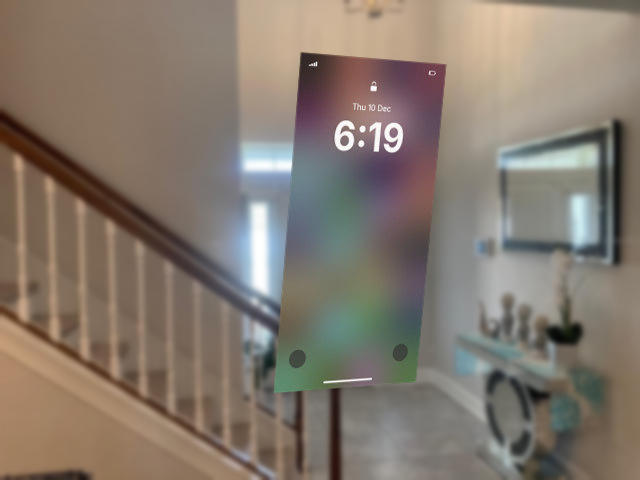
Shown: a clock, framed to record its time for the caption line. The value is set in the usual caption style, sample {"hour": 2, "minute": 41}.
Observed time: {"hour": 6, "minute": 19}
